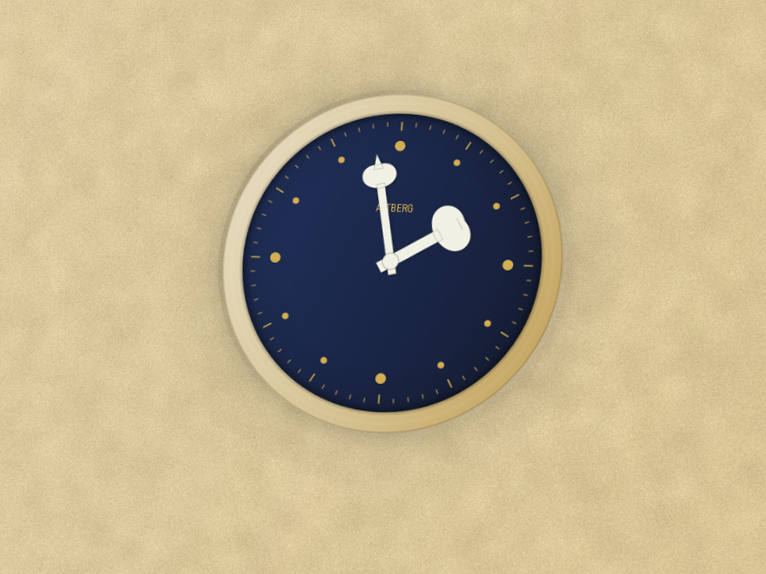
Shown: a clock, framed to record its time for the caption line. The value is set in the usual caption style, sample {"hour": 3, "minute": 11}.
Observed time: {"hour": 1, "minute": 58}
